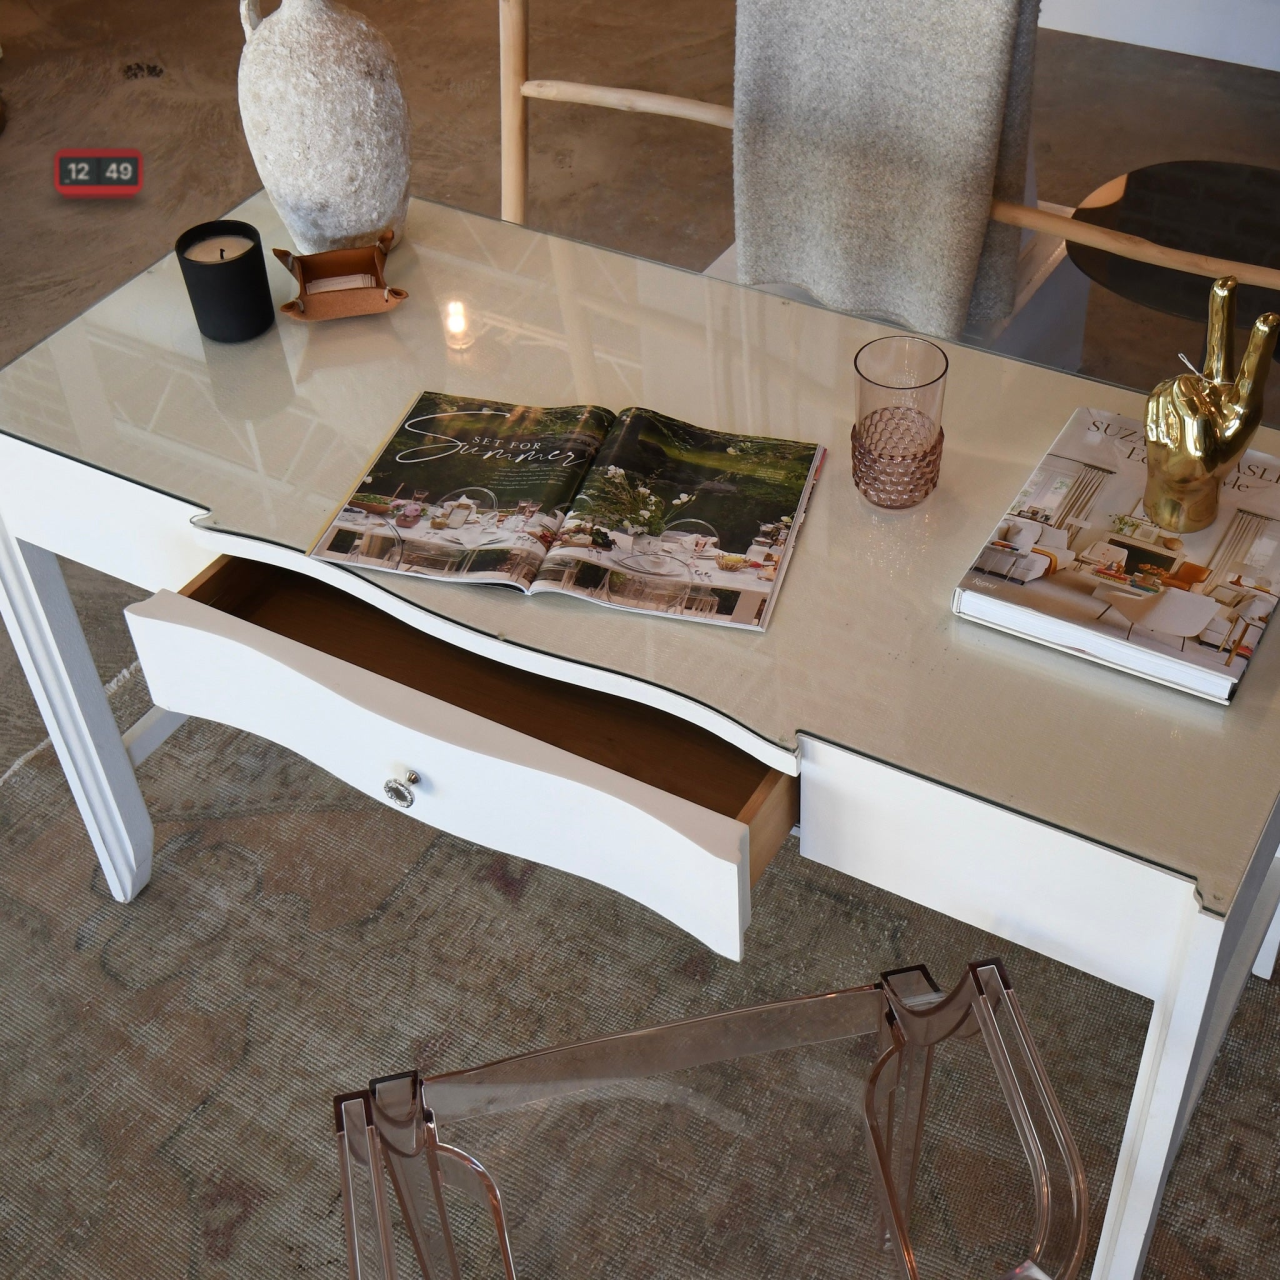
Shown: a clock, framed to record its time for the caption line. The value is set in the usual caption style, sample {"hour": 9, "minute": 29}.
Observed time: {"hour": 12, "minute": 49}
